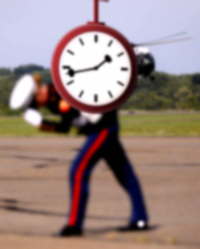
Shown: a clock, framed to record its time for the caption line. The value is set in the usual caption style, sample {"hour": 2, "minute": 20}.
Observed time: {"hour": 1, "minute": 43}
